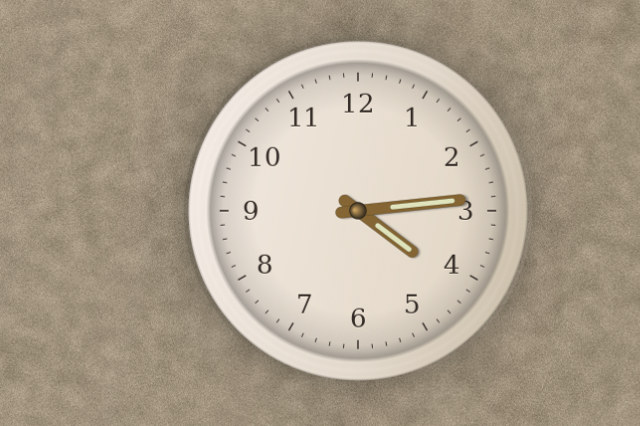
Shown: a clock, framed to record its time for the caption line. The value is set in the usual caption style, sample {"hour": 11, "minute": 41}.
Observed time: {"hour": 4, "minute": 14}
